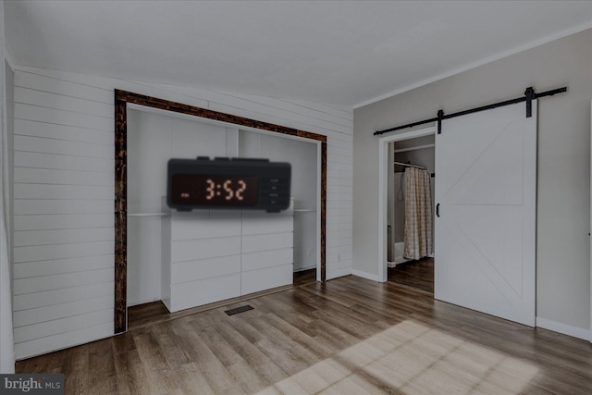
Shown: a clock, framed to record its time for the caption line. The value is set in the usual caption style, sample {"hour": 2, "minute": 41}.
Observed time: {"hour": 3, "minute": 52}
